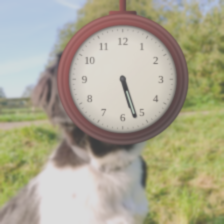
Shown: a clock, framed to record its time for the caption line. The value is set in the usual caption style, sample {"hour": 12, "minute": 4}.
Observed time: {"hour": 5, "minute": 27}
